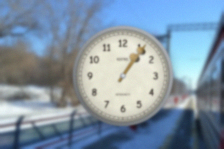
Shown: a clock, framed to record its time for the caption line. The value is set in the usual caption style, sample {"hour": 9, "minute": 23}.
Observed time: {"hour": 1, "minute": 6}
